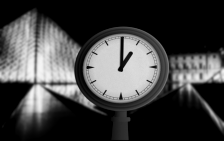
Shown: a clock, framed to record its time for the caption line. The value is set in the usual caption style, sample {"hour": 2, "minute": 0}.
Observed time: {"hour": 1, "minute": 0}
